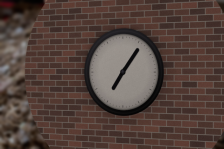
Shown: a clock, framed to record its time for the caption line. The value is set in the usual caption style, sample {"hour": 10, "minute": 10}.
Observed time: {"hour": 7, "minute": 6}
